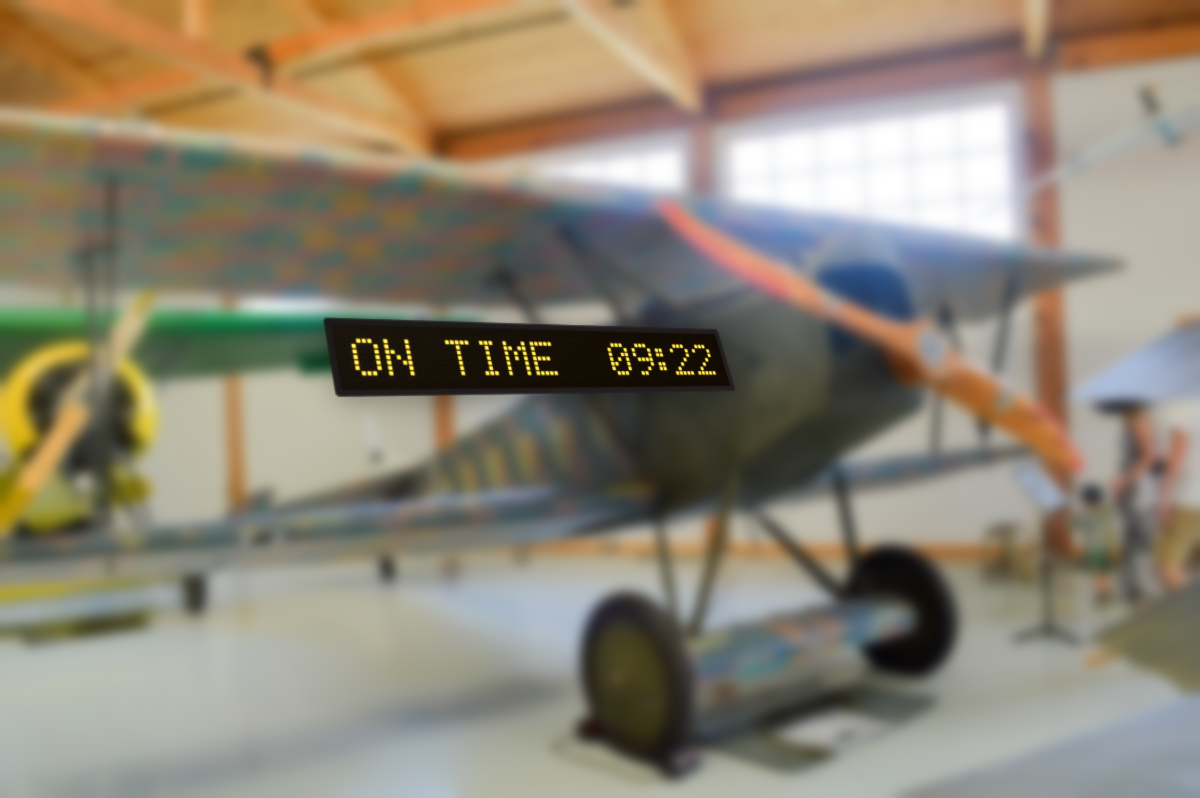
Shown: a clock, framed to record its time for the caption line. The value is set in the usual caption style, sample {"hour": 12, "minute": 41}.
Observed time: {"hour": 9, "minute": 22}
